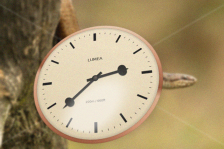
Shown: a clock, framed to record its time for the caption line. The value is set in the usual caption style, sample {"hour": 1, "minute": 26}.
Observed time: {"hour": 2, "minute": 38}
